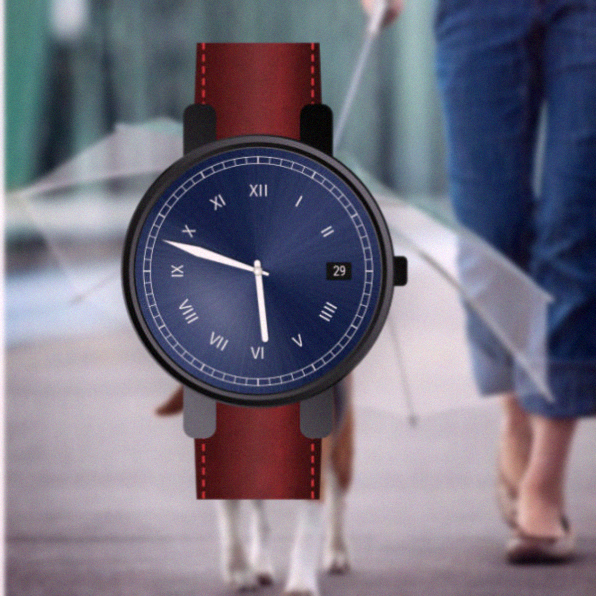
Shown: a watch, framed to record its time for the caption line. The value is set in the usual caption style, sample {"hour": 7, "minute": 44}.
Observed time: {"hour": 5, "minute": 48}
